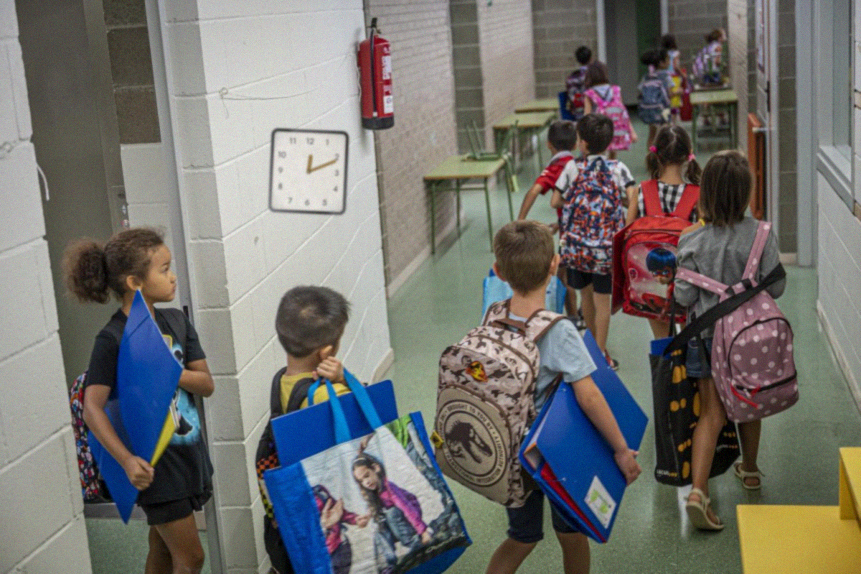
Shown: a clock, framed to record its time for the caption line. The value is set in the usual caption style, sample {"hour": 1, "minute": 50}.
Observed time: {"hour": 12, "minute": 11}
